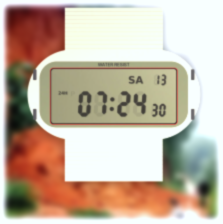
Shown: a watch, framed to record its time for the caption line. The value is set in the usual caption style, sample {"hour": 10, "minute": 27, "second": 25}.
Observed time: {"hour": 7, "minute": 24, "second": 30}
